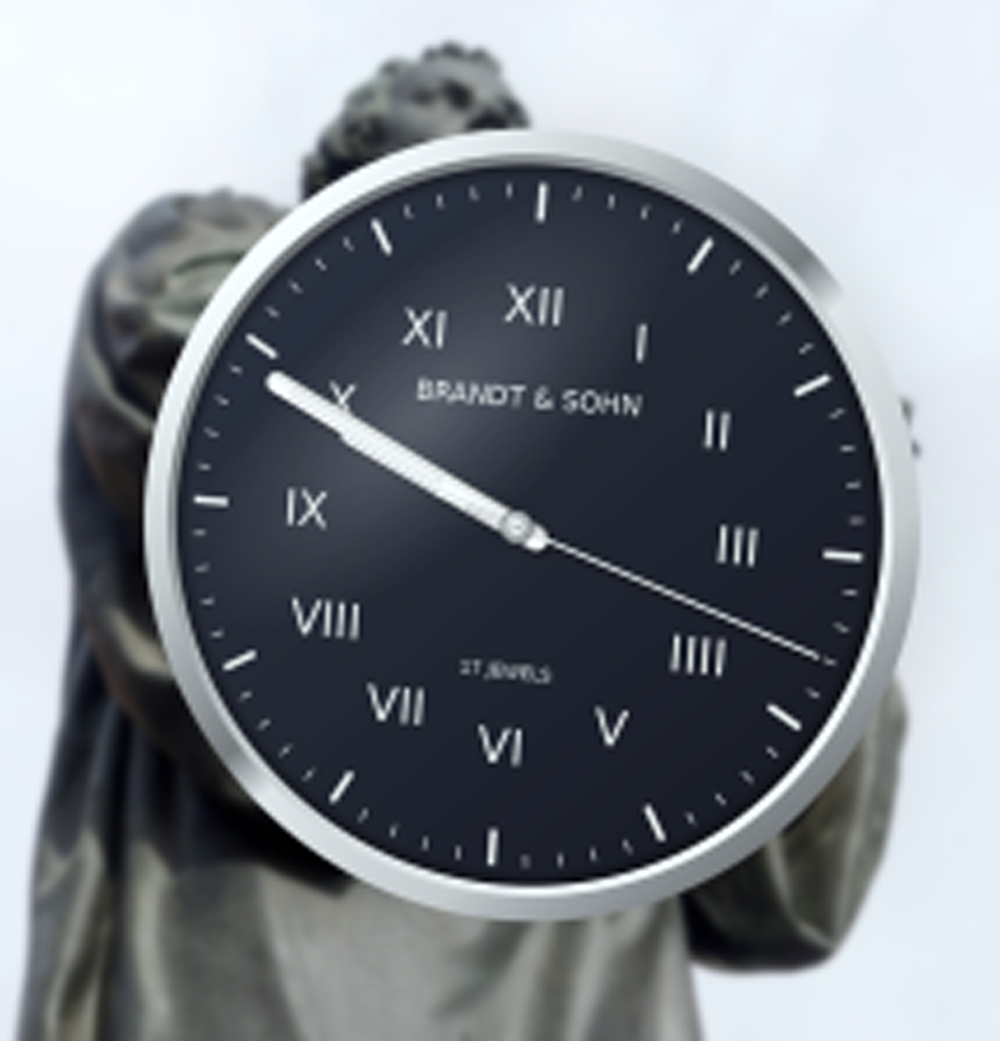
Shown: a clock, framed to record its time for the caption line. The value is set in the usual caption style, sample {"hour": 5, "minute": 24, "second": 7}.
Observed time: {"hour": 9, "minute": 49, "second": 18}
